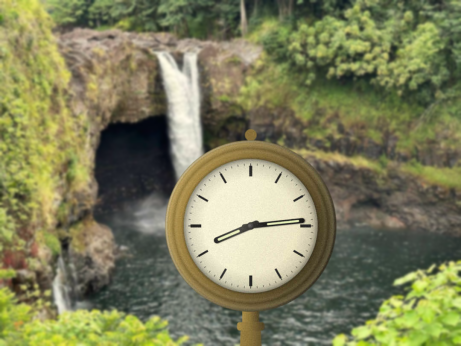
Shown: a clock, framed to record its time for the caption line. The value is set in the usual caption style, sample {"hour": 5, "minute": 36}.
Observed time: {"hour": 8, "minute": 14}
